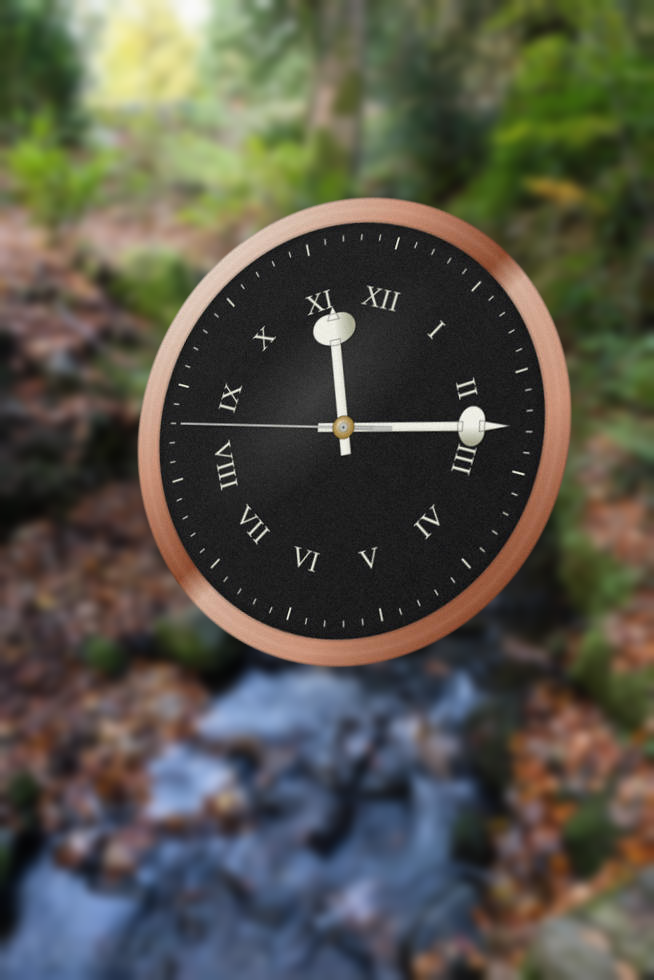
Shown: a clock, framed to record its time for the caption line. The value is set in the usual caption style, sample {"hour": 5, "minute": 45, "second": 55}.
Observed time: {"hour": 11, "minute": 12, "second": 43}
